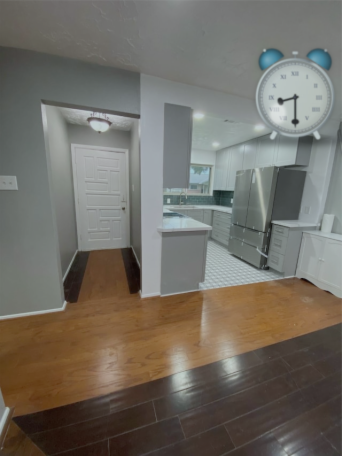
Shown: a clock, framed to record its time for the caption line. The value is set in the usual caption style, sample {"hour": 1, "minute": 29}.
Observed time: {"hour": 8, "minute": 30}
